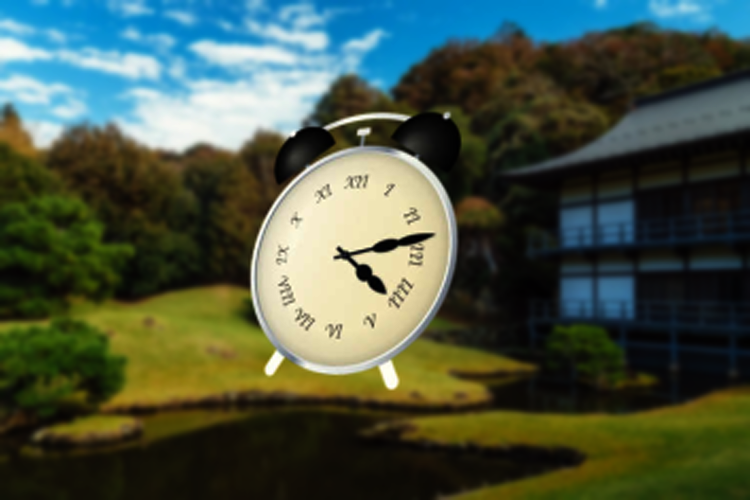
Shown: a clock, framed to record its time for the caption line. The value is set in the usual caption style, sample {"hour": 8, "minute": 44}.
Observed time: {"hour": 4, "minute": 13}
